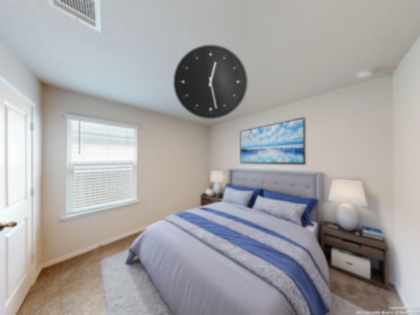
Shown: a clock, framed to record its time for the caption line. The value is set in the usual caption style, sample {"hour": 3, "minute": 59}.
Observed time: {"hour": 12, "minute": 28}
